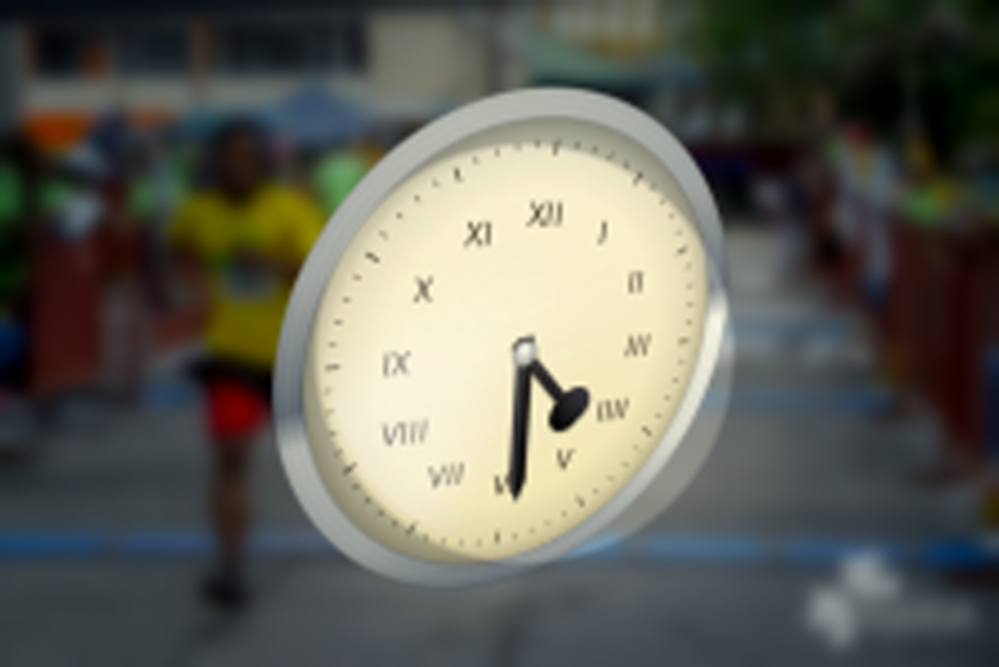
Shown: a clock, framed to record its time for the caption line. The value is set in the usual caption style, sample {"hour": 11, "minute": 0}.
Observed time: {"hour": 4, "minute": 29}
